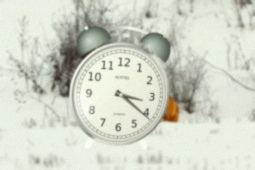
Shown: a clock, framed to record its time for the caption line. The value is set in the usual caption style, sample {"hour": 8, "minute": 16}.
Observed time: {"hour": 3, "minute": 21}
